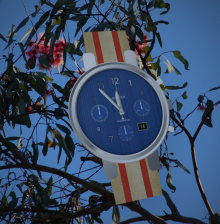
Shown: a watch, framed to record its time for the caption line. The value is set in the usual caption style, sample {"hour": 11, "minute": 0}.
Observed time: {"hour": 11, "minute": 54}
